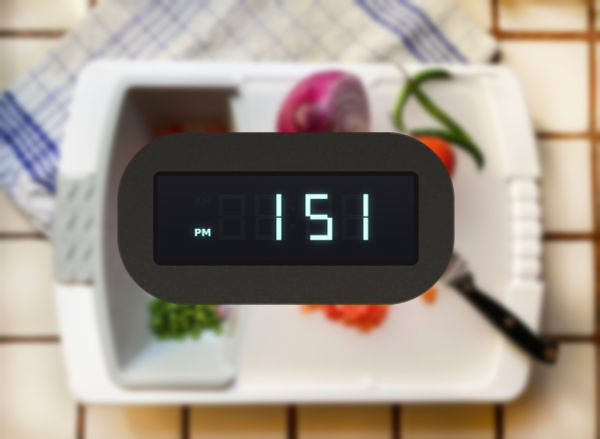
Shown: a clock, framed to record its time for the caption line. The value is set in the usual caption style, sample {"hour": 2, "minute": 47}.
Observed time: {"hour": 1, "minute": 51}
